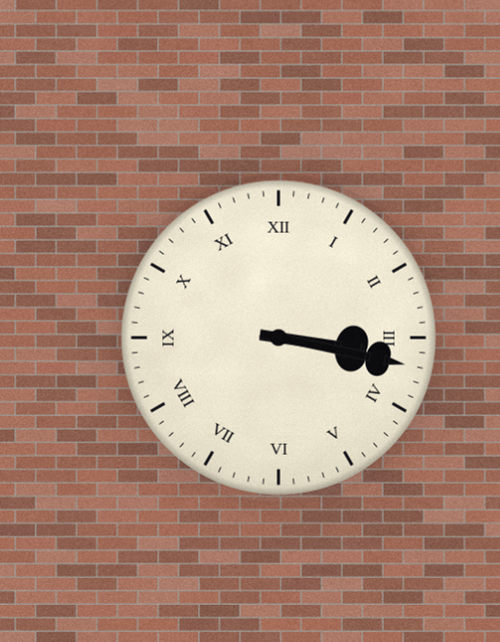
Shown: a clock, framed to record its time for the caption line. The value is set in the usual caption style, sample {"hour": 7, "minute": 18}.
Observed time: {"hour": 3, "minute": 17}
